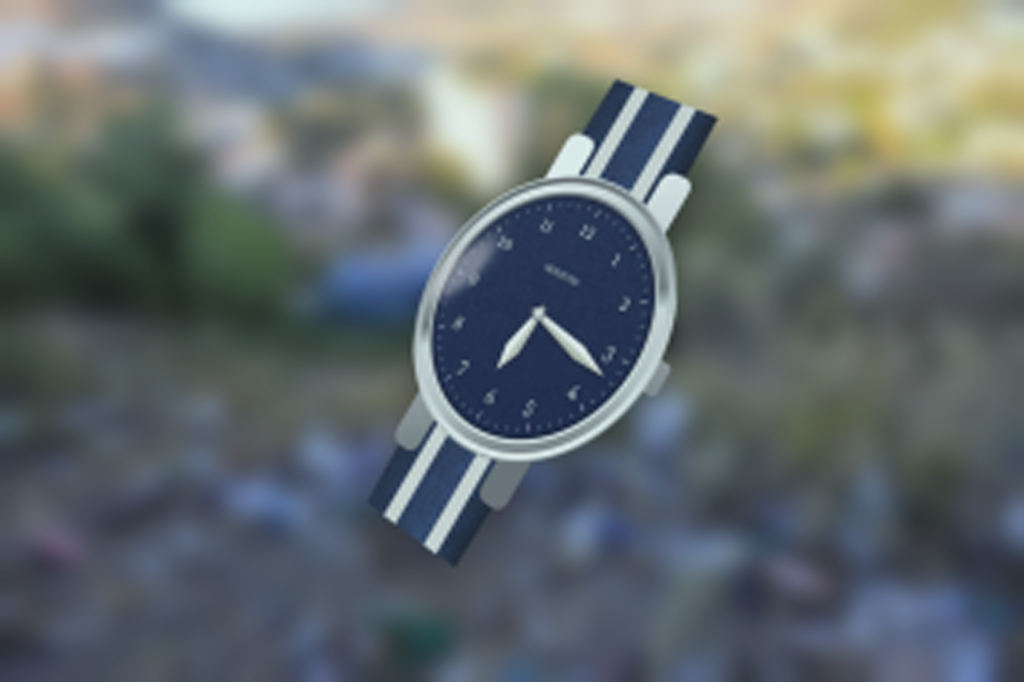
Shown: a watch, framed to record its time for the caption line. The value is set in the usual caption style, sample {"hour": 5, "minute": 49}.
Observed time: {"hour": 6, "minute": 17}
